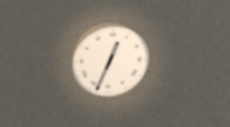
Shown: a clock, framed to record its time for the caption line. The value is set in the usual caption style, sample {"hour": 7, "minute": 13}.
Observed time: {"hour": 12, "minute": 33}
